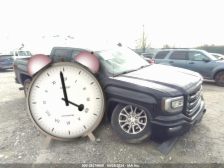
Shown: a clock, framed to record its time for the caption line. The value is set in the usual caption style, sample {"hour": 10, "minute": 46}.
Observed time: {"hour": 3, "minute": 59}
